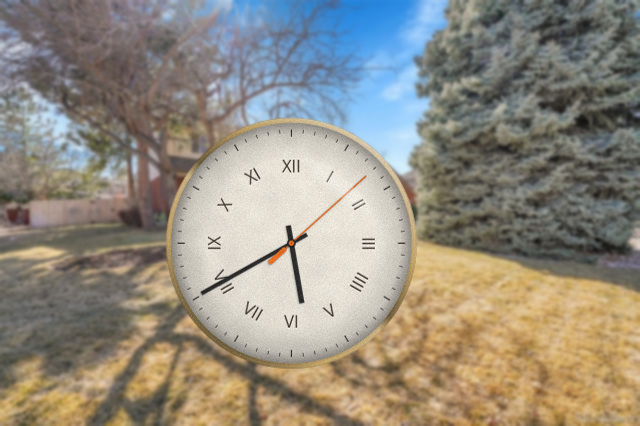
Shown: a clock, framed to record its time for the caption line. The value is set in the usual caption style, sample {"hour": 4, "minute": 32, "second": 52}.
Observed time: {"hour": 5, "minute": 40, "second": 8}
